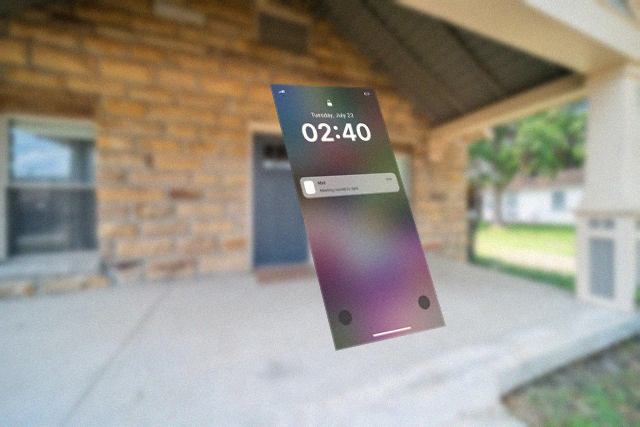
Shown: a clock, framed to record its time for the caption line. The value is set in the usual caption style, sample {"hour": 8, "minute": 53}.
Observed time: {"hour": 2, "minute": 40}
